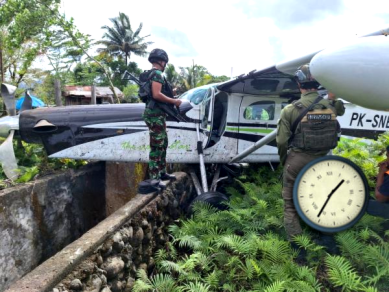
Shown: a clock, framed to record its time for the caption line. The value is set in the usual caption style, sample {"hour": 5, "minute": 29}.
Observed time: {"hour": 1, "minute": 36}
